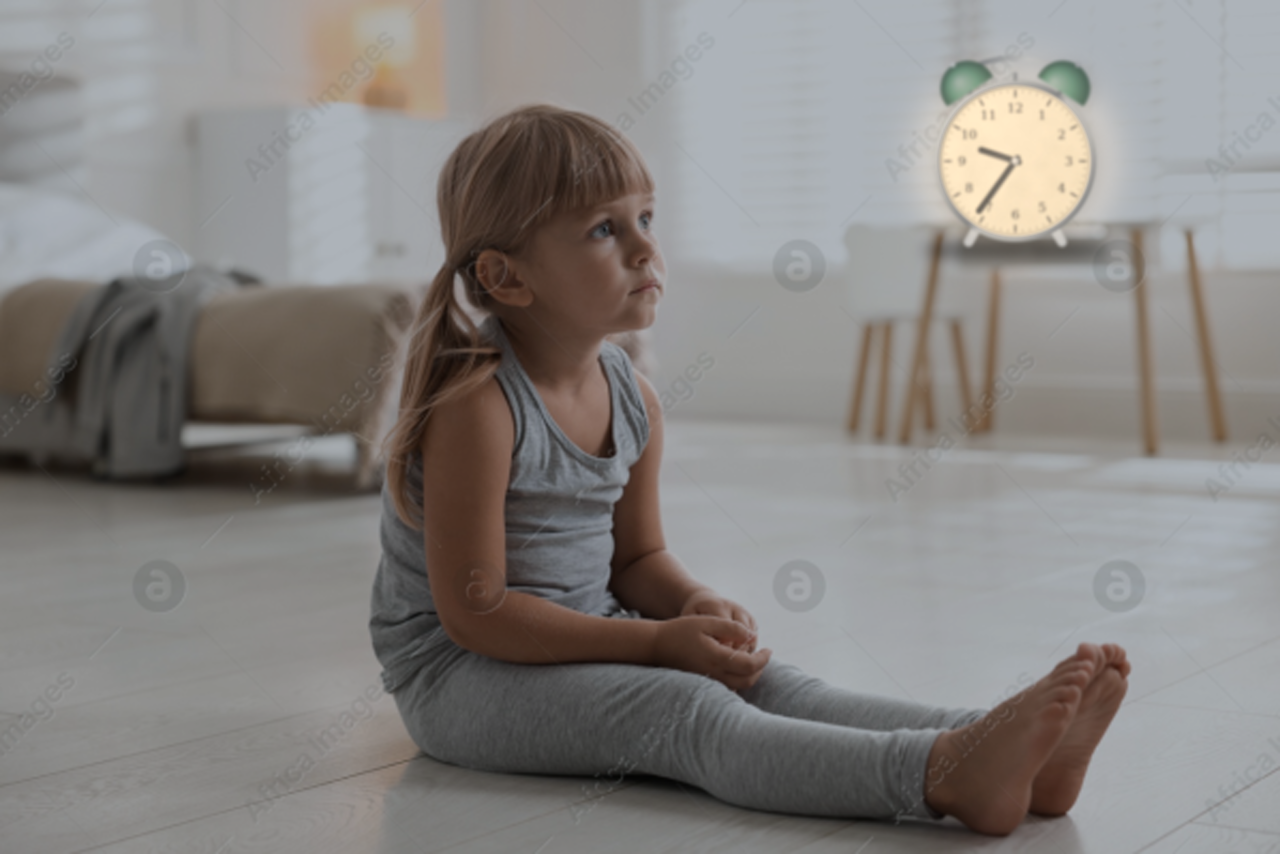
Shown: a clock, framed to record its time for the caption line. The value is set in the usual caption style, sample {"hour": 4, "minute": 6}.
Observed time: {"hour": 9, "minute": 36}
